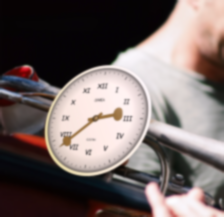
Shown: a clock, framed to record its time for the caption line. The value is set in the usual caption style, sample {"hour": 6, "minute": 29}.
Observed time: {"hour": 2, "minute": 38}
